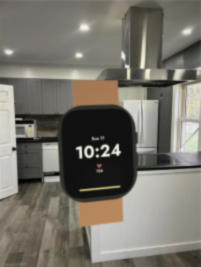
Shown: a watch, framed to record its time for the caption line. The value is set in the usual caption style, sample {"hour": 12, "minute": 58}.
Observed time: {"hour": 10, "minute": 24}
